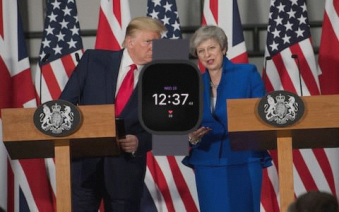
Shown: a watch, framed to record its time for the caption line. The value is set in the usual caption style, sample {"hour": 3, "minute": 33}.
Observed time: {"hour": 12, "minute": 37}
